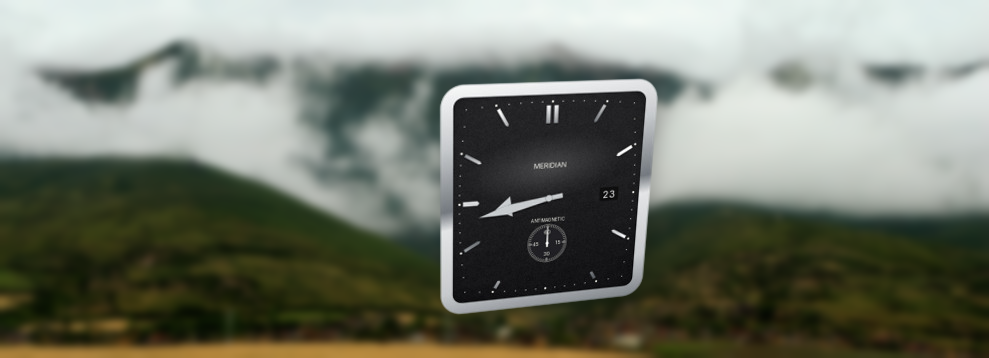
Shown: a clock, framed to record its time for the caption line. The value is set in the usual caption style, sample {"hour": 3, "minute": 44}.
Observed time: {"hour": 8, "minute": 43}
